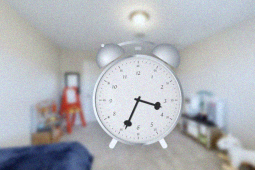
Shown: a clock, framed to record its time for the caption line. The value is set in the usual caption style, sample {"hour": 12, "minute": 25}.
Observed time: {"hour": 3, "minute": 34}
